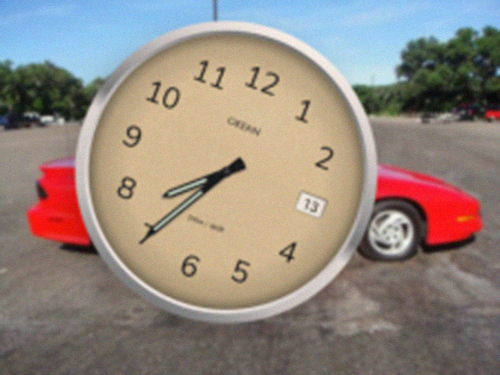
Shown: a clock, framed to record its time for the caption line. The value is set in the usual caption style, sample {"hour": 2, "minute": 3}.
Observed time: {"hour": 7, "minute": 35}
